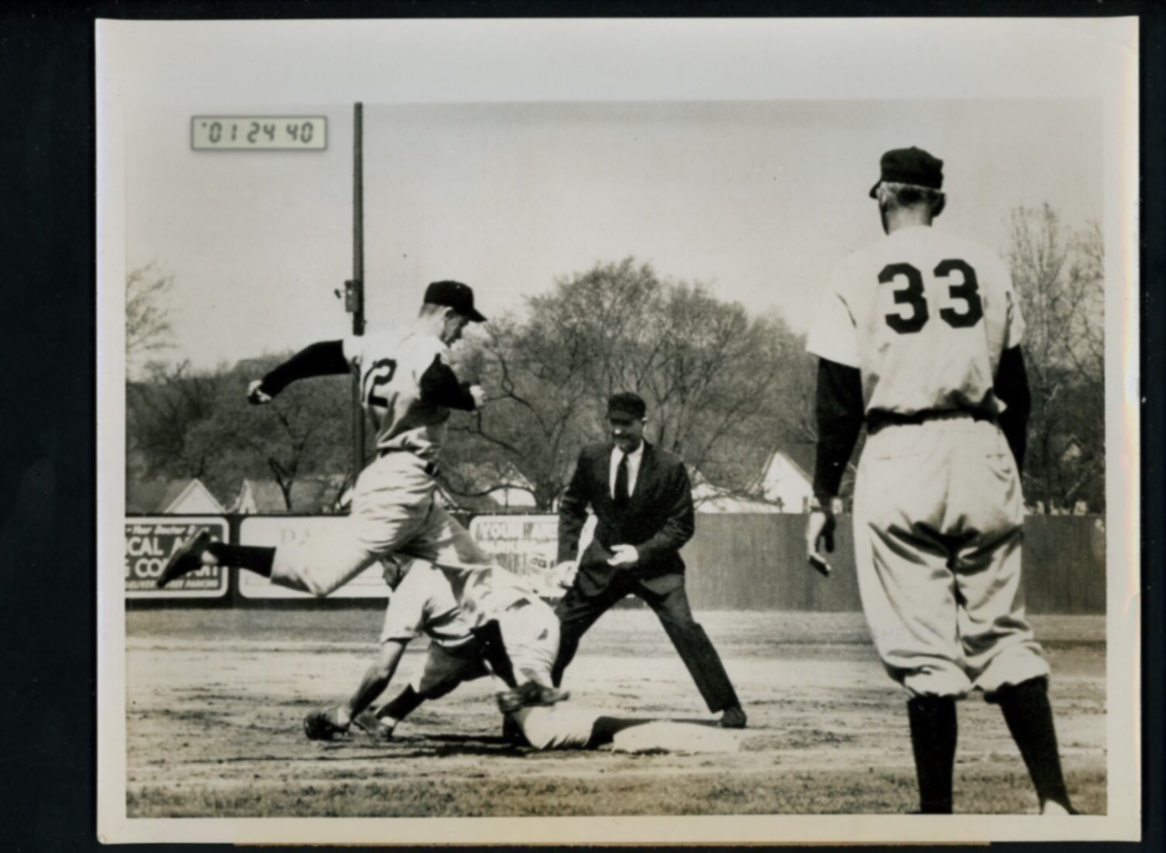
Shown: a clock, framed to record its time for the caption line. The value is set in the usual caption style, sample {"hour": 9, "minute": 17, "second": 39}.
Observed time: {"hour": 1, "minute": 24, "second": 40}
